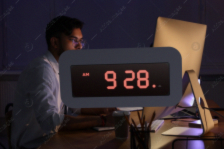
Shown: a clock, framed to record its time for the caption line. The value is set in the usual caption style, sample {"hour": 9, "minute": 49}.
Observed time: {"hour": 9, "minute": 28}
